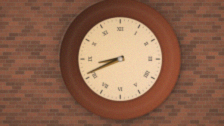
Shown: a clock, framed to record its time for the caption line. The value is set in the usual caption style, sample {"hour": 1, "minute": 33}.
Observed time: {"hour": 8, "minute": 41}
